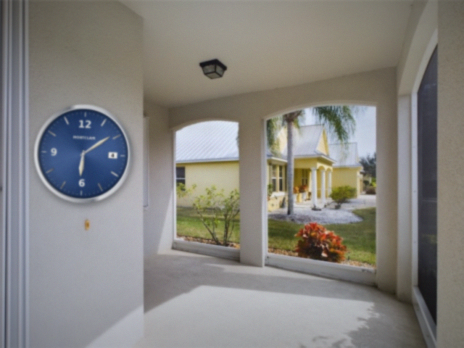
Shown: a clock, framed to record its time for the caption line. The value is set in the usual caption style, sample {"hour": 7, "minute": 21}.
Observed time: {"hour": 6, "minute": 9}
